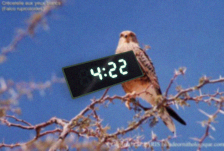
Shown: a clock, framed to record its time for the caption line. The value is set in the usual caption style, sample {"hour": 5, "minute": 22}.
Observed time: {"hour": 4, "minute": 22}
